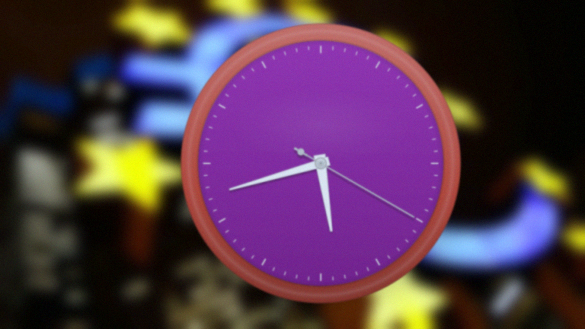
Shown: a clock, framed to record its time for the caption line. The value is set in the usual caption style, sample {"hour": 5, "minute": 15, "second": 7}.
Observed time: {"hour": 5, "minute": 42, "second": 20}
